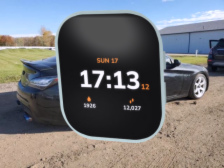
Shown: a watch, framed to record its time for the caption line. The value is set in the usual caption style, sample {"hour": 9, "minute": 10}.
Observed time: {"hour": 17, "minute": 13}
